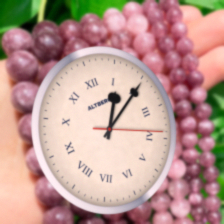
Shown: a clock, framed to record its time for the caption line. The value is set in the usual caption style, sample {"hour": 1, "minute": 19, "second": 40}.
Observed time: {"hour": 1, "minute": 10, "second": 19}
